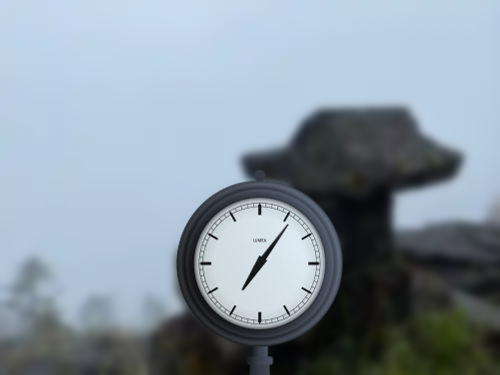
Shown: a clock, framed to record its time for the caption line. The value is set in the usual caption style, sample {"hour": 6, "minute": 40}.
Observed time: {"hour": 7, "minute": 6}
